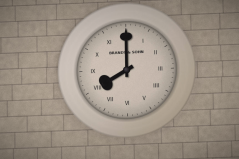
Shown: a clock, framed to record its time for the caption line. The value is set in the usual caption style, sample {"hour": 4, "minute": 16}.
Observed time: {"hour": 8, "minute": 0}
